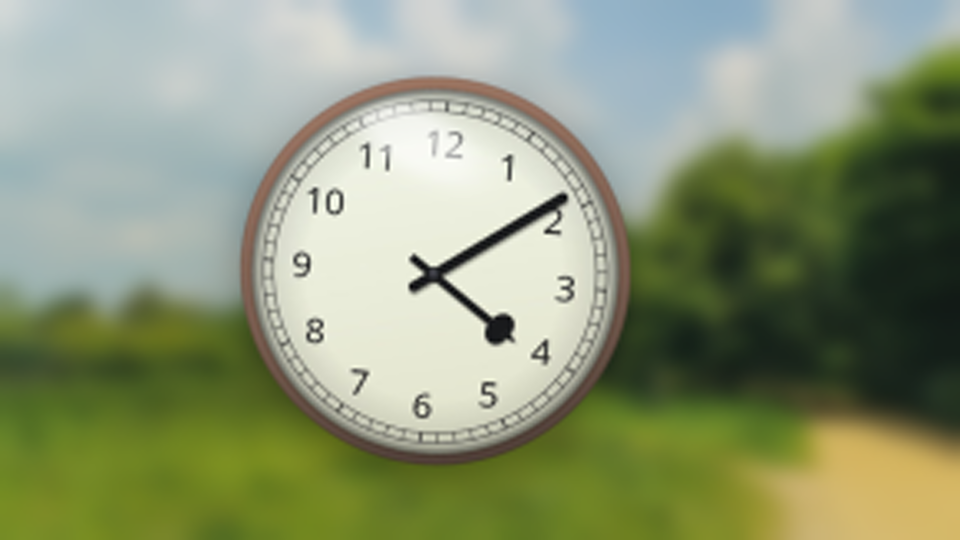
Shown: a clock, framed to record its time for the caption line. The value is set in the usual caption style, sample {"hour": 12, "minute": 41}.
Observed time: {"hour": 4, "minute": 9}
